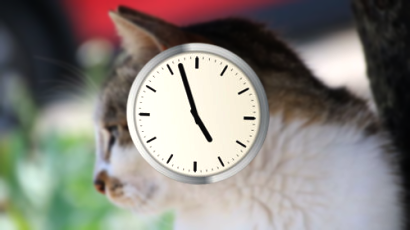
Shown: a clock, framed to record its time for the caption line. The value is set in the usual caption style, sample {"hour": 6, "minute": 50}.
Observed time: {"hour": 4, "minute": 57}
